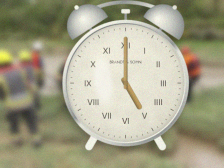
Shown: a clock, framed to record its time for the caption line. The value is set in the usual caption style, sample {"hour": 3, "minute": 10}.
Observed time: {"hour": 5, "minute": 0}
